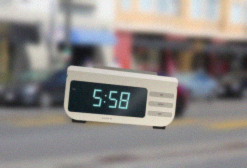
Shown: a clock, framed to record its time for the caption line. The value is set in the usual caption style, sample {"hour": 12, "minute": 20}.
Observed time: {"hour": 5, "minute": 58}
